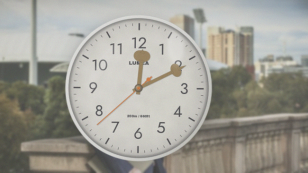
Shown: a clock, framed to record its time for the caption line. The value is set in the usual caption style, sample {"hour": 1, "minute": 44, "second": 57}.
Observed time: {"hour": 12, "minute": 10, "second": 38}
